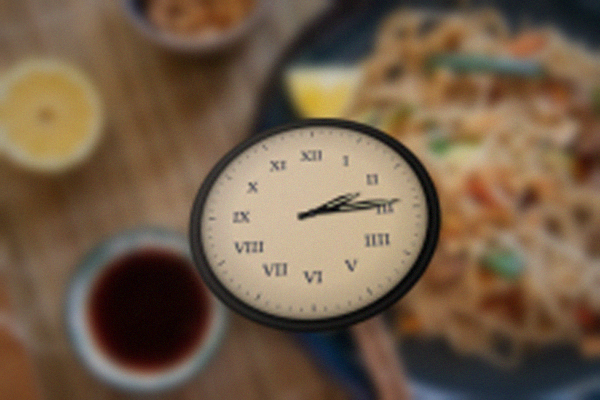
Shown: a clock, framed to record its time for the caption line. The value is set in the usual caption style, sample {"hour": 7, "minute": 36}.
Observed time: {"hour": 2, "minute": 14}
